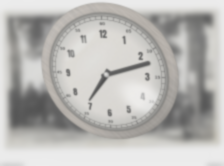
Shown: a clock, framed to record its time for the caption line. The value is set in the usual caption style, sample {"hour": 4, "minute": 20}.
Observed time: {"hour": 7, "minute": 12}
